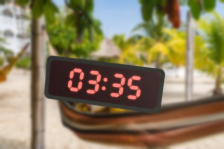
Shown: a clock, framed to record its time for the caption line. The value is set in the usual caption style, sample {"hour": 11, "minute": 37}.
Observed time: {"hour": 3, "minute": 35}
